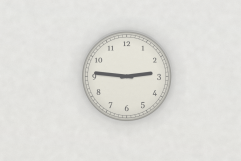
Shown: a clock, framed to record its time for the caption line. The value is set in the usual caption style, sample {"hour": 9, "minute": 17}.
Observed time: {"hour": 2, "minute": 46}
